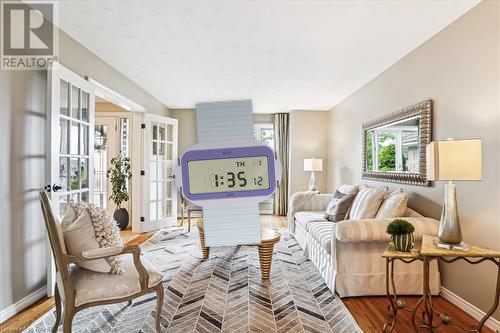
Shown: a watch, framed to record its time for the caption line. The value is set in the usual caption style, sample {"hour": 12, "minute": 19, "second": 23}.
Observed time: {"hour": 1, "minute": 35, "second": 12}
